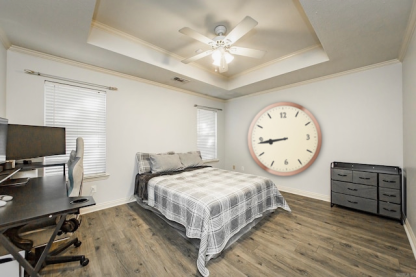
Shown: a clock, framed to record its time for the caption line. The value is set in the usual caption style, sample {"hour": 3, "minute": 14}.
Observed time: {"hour": 8, "minute": 44}
